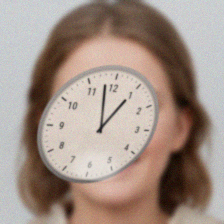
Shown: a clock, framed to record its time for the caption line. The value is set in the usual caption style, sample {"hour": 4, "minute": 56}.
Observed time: {"hour": 12, "minute": 58}
